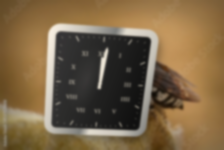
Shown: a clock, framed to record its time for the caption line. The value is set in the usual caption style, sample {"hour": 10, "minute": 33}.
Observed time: {"hour": 12, "minute": 1}
